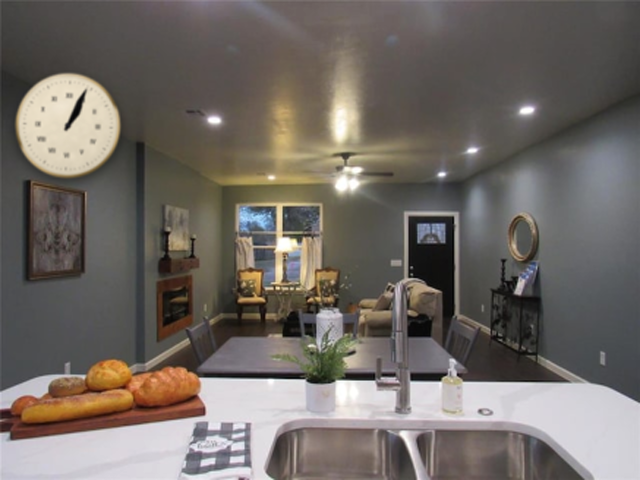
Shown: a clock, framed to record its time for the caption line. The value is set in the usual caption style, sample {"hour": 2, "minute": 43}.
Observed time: {"hour": 1, "minute": 4}
